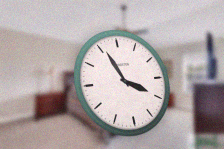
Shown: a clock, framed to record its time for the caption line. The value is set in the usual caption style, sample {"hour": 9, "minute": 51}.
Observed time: {"hour": 3, "minute": 56}
